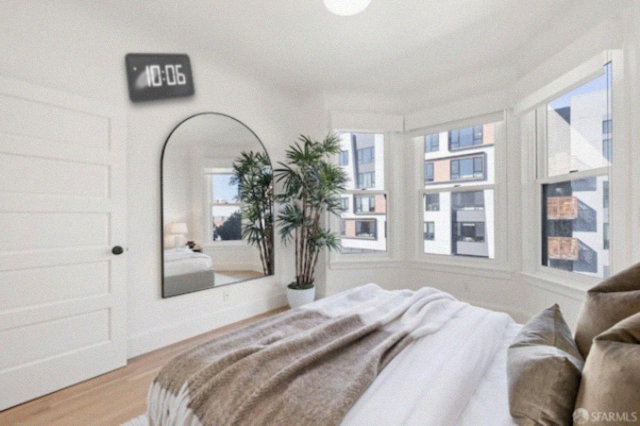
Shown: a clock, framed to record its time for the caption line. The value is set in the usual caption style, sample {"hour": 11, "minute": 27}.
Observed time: {"hour": 10, "minute": 6}
